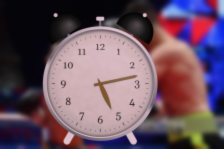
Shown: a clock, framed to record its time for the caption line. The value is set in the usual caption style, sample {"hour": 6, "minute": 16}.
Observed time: {"hour": 5, "minute": 13}
